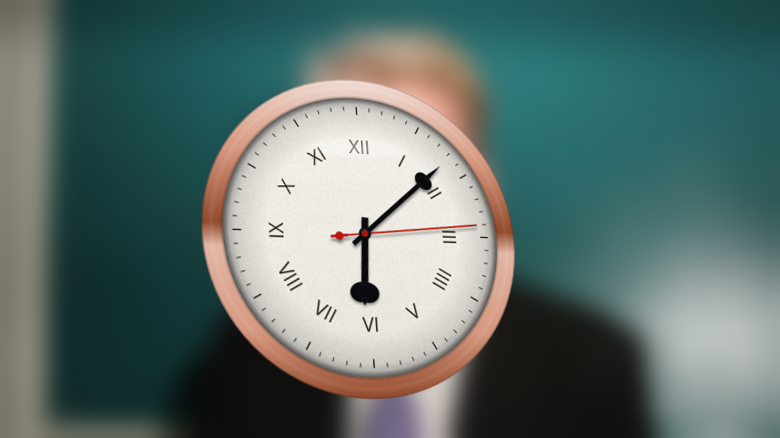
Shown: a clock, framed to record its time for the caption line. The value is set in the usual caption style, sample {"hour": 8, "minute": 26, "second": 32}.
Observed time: {"hour": 6, "minute": 8, "second": 14}
